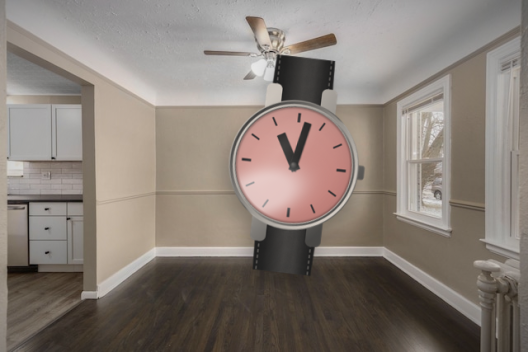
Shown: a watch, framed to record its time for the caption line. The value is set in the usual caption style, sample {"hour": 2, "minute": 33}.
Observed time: {"hour": 11, "minute": 2}
